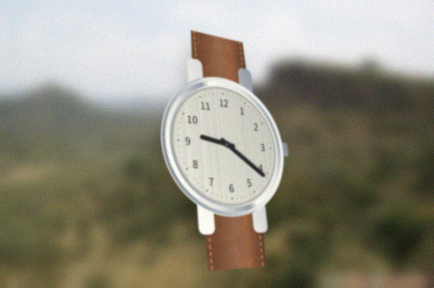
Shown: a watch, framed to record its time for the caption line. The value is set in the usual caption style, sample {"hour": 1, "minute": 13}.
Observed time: {"hour": 9, "minute": 21}
